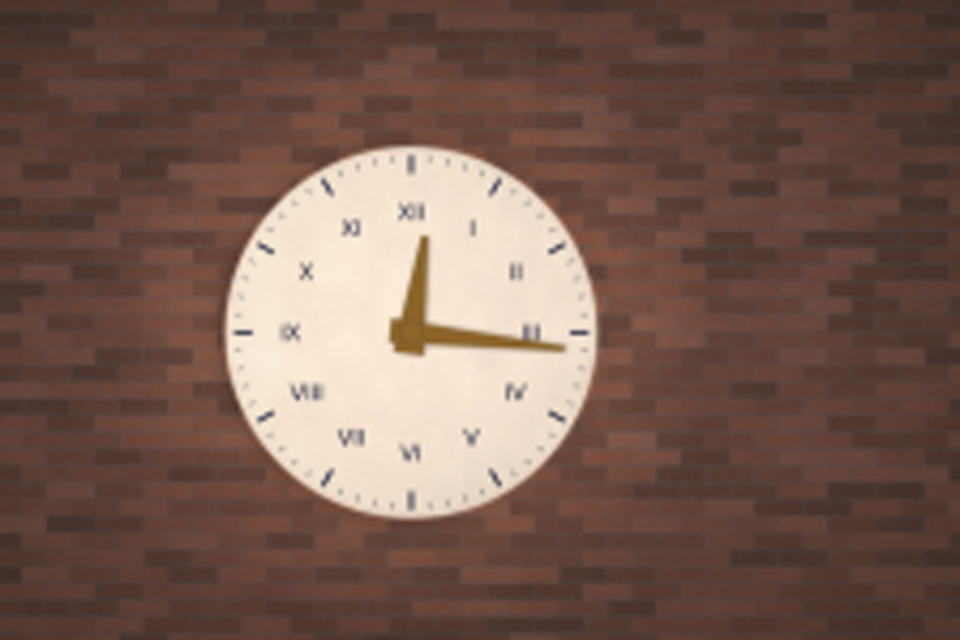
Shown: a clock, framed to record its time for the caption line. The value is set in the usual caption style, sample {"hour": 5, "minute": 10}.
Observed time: {"hour": 12, "minute": 16}
